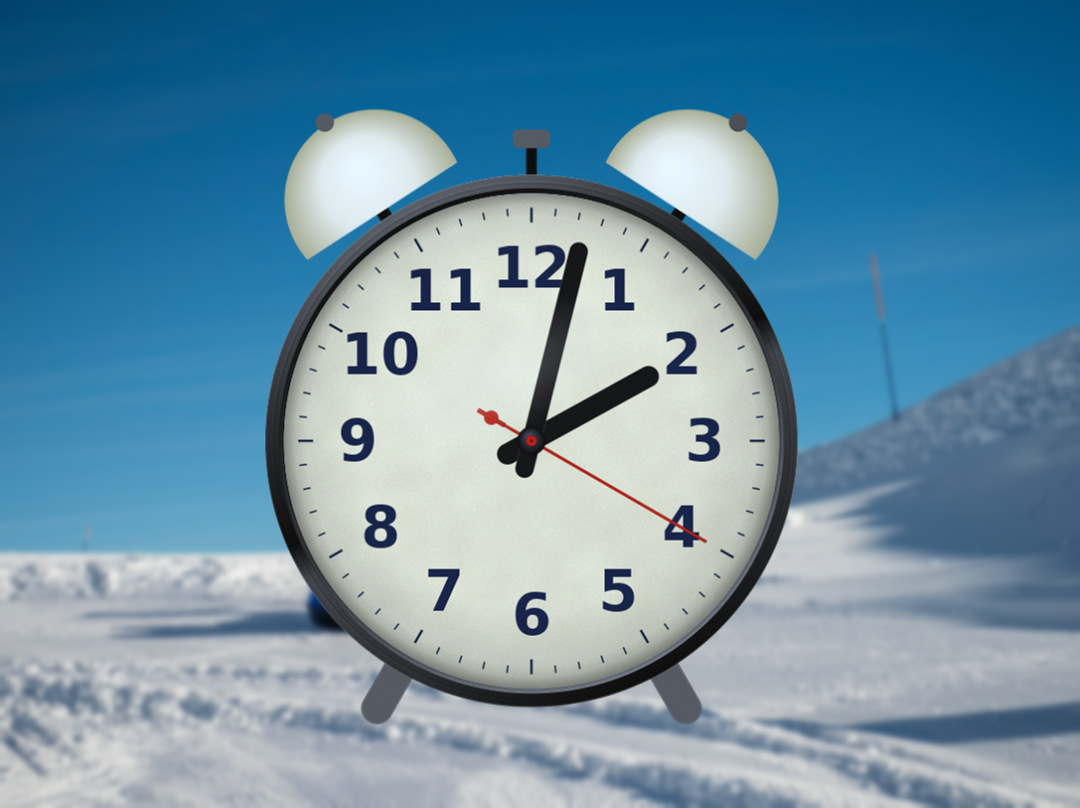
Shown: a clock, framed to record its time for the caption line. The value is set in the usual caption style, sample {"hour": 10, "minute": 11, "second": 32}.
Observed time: {"hour": 2, "minute": 2, "second": 20}
